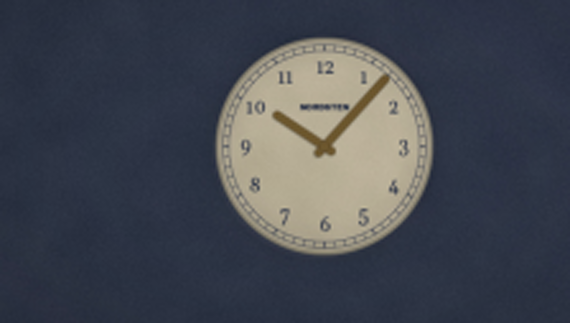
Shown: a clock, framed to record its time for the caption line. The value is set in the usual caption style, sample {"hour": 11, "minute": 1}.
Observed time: {"hour": 10, "minute": 7}
